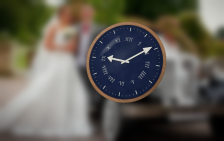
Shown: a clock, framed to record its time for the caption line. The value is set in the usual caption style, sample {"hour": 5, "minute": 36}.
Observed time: {"hour": 9, "minute": 9}
